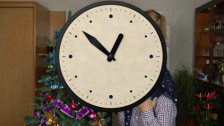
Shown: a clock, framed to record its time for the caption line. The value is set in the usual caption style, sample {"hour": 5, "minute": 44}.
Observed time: {"hour": 12, "minute": 52}
